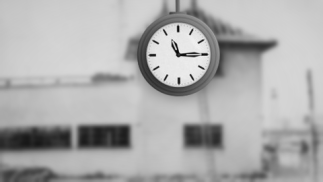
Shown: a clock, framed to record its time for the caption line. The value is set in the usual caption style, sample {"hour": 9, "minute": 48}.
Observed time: {"hour": 11, "minute": 15}
